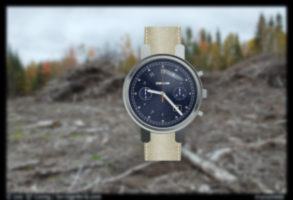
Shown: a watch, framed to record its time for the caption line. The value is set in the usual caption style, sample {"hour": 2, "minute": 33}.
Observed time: {"hour": 9, "minute": 23}
